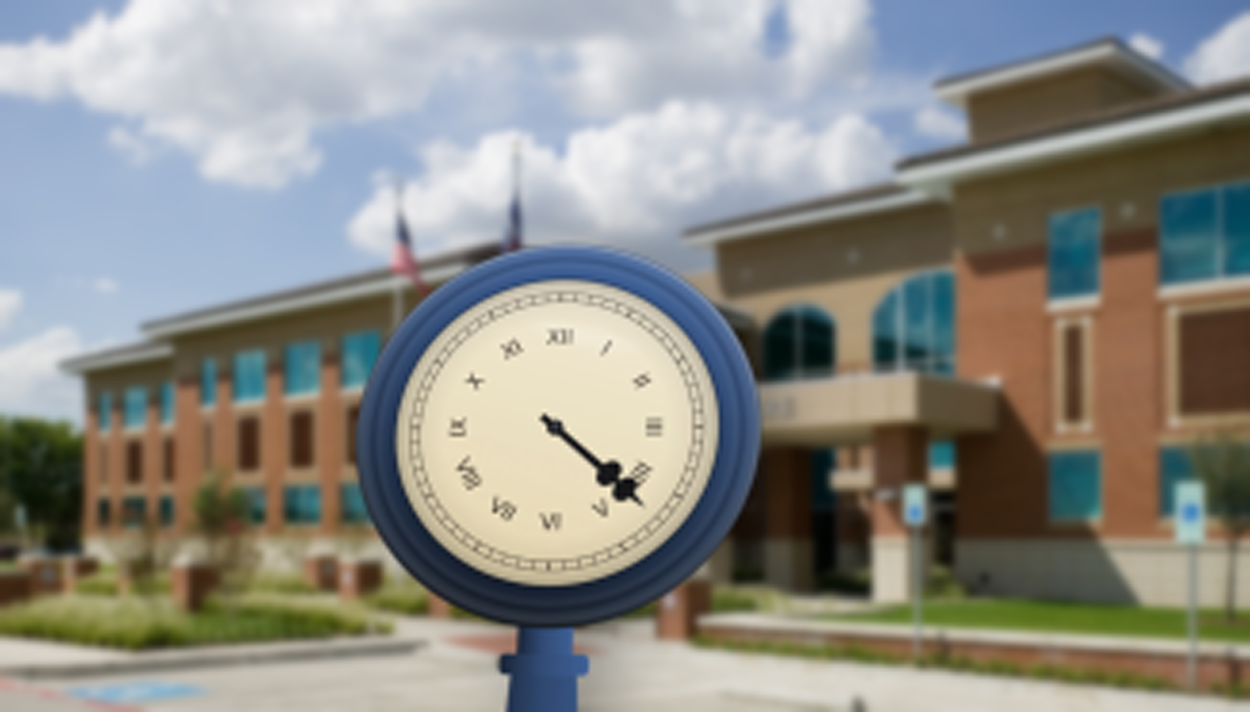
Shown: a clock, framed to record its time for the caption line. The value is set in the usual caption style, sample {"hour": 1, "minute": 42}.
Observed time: {"hour": 4, "minute": 22}
